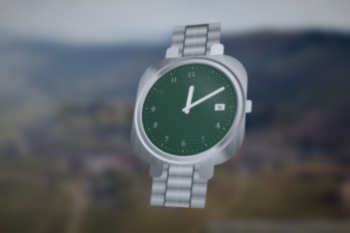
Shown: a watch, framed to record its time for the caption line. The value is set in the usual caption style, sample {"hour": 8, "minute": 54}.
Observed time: {"hour": 12, "minute": 10}
